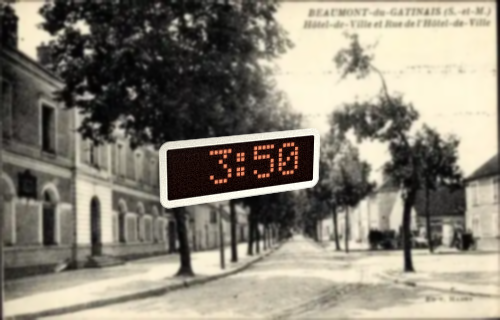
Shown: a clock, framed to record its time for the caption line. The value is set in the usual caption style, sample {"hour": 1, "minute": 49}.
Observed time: {"hour": 3, "minute": 50}
